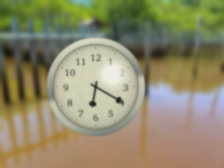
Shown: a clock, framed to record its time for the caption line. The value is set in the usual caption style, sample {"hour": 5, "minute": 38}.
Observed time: {"hour": 6, "minute": 20}
